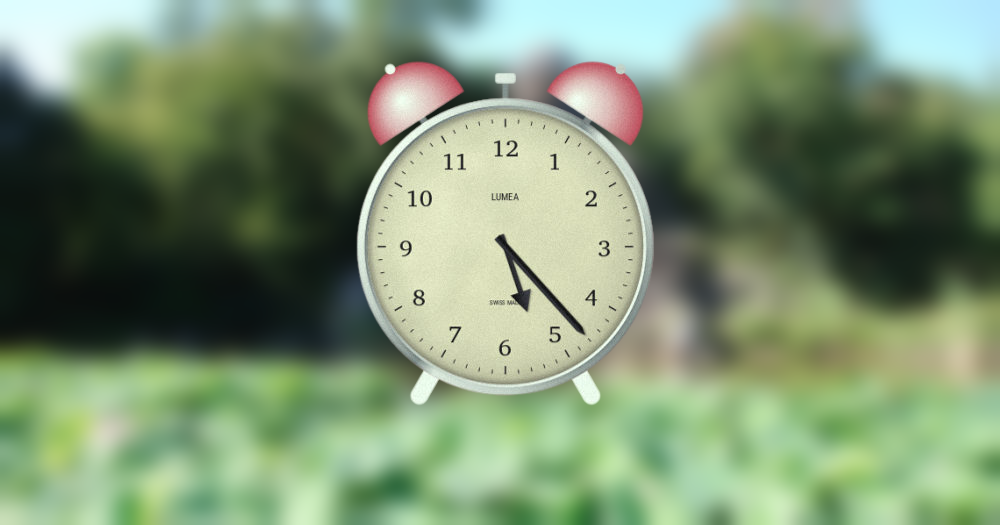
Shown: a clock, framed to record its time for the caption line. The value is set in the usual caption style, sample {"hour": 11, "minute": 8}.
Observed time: {"hour": 5, "minute": 23}
